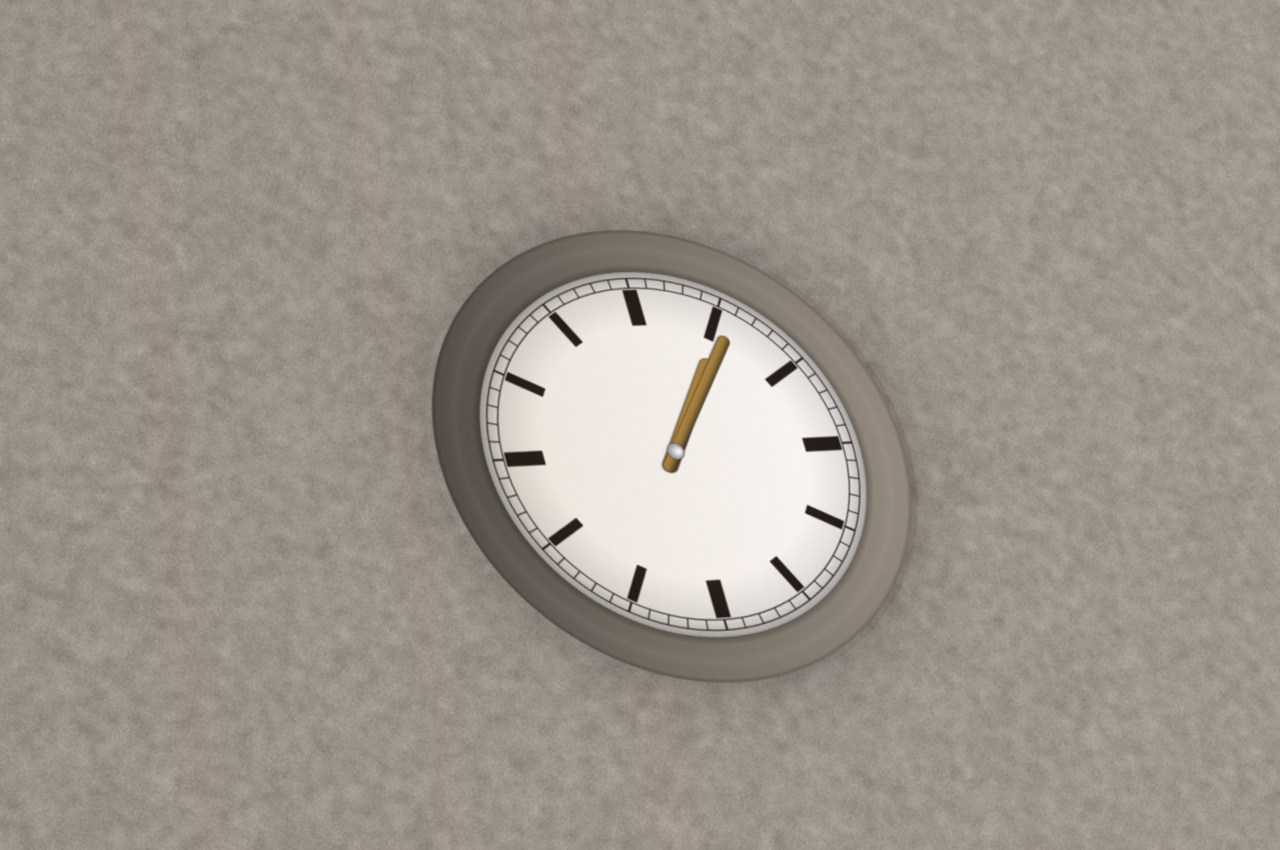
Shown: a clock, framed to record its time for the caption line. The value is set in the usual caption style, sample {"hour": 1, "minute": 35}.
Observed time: {"hour": 1, "minute": 6}
